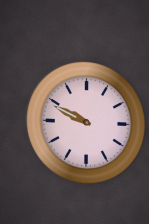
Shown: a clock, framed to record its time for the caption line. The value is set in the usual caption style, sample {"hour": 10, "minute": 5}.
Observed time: {"hour": 9, "minute": 49}
